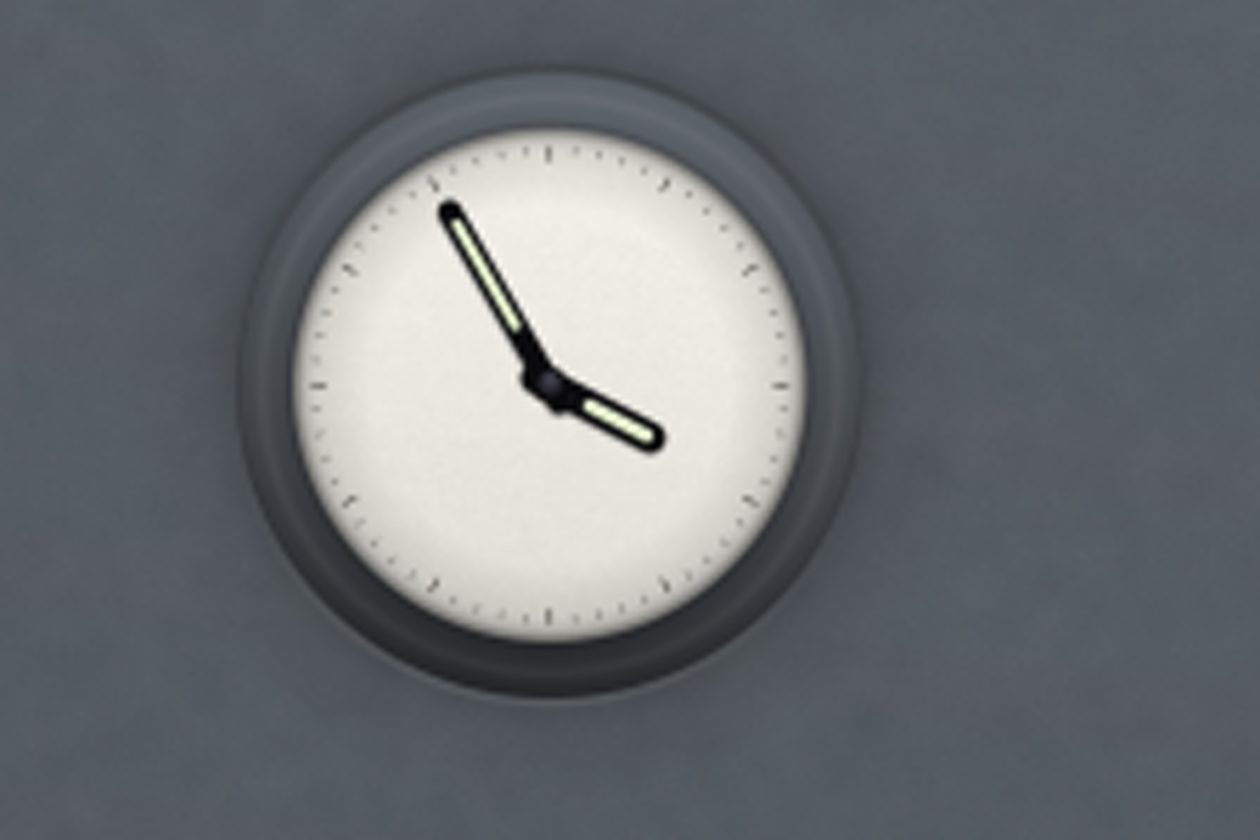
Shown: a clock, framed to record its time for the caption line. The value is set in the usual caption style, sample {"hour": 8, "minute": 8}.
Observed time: {"hour": 3, "minute": 55}
